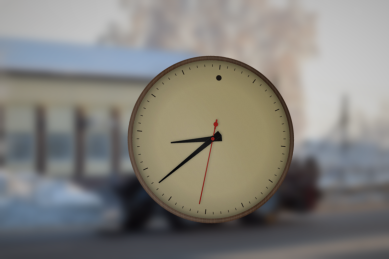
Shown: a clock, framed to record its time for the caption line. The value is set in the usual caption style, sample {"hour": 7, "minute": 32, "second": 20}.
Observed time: {"hour": 8, "minute": 37, "second": 31}
